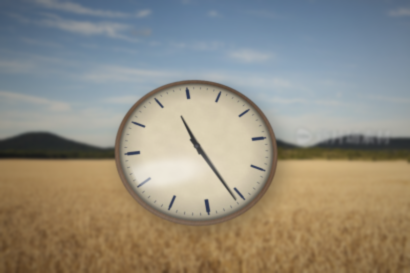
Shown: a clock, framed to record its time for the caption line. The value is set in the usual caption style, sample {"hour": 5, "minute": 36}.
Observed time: {"hour": 11, "minute": 26}
